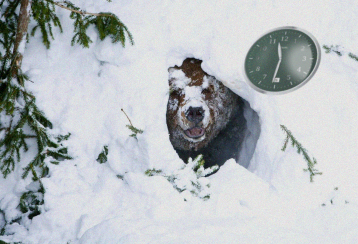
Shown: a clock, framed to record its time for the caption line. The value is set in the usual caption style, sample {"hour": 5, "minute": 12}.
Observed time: {"hour": 11, "minute": 31}
